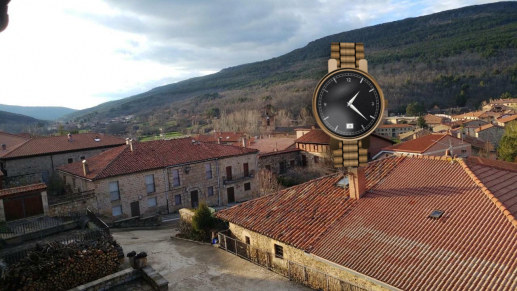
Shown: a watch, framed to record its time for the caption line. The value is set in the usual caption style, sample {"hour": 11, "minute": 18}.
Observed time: {"hour": 1, "minute": 22}
